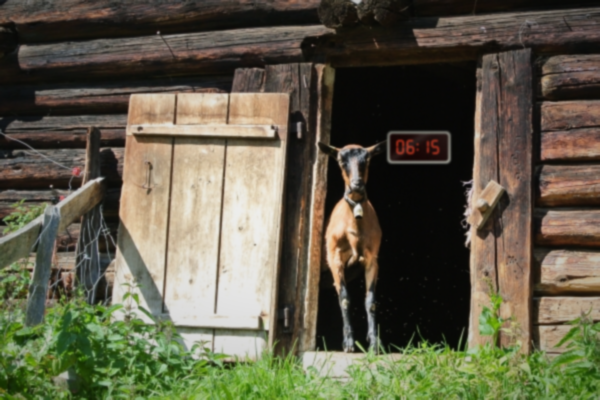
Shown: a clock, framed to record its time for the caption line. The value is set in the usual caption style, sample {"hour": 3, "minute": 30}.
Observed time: {"hour": 6, "minute": 15}
